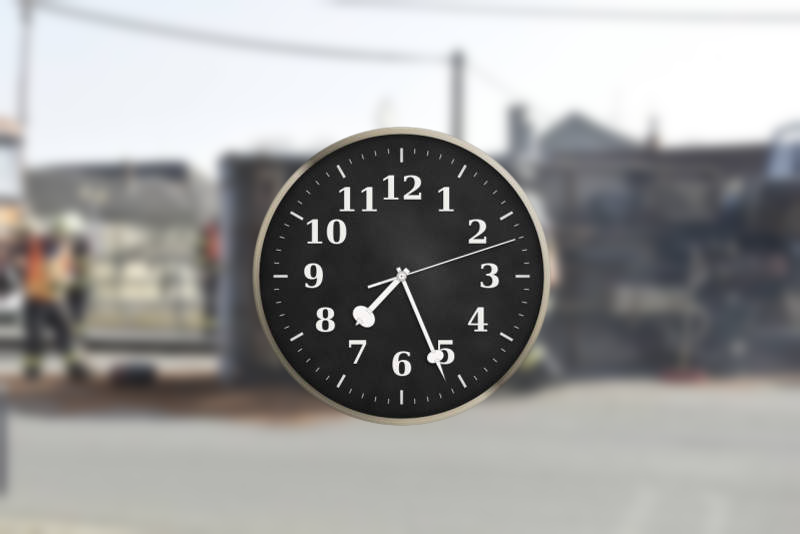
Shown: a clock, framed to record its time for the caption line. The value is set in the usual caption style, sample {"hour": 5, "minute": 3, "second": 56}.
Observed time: {"hour": 7, "minute": 26, "second": 12}
